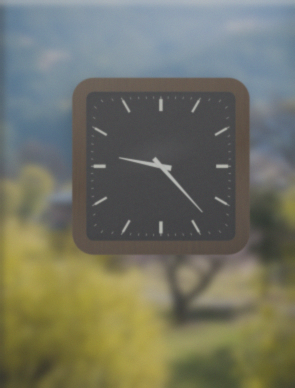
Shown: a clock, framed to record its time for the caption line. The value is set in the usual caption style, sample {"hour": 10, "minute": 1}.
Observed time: {"hour": 9, "minute": 23}
